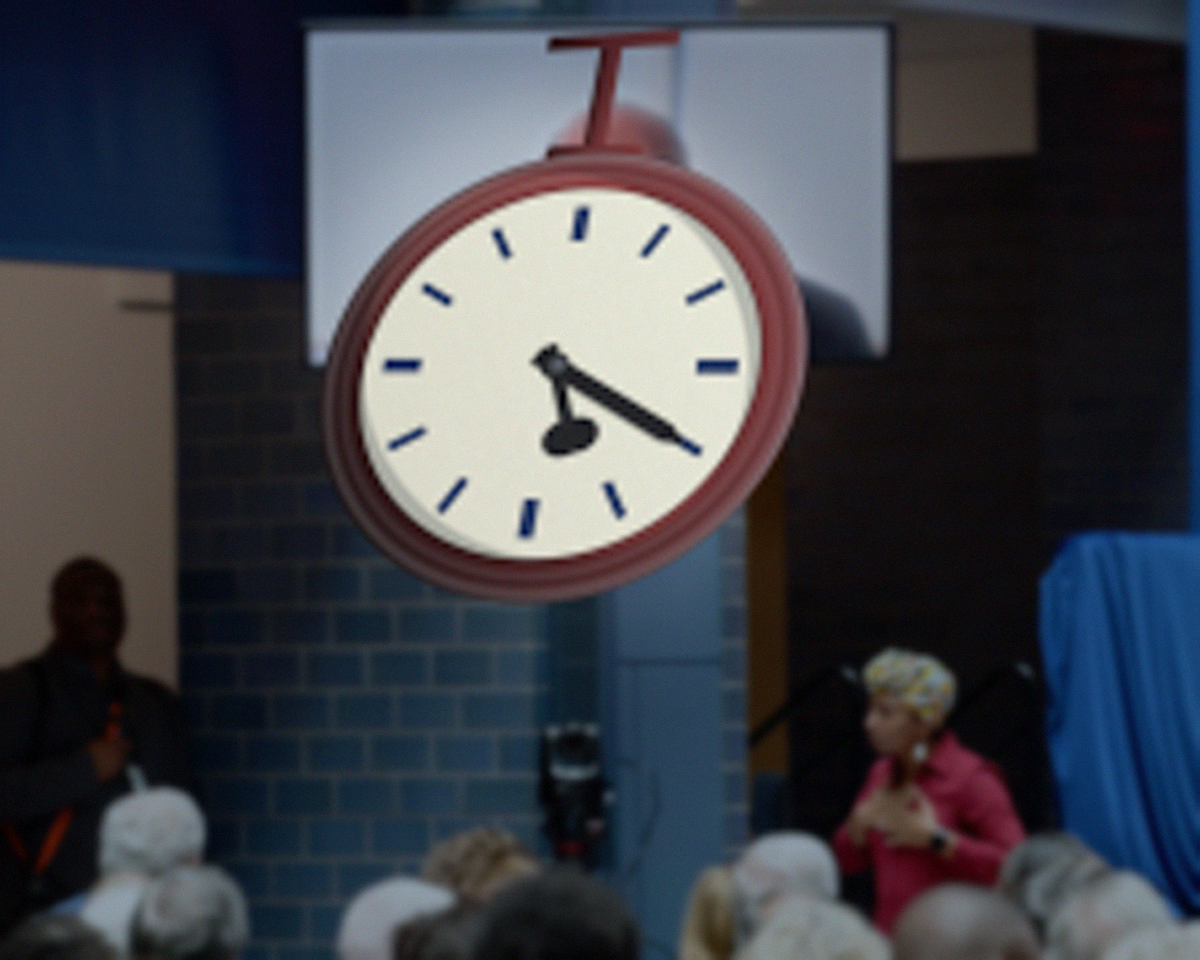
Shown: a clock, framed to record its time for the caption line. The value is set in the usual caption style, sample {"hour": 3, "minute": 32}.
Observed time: {"hour": 5, "minute": 20}
